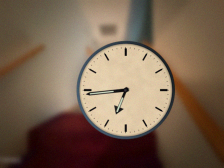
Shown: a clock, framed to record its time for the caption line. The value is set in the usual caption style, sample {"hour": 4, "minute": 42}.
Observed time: {"hour": 6, "minute": 44}
